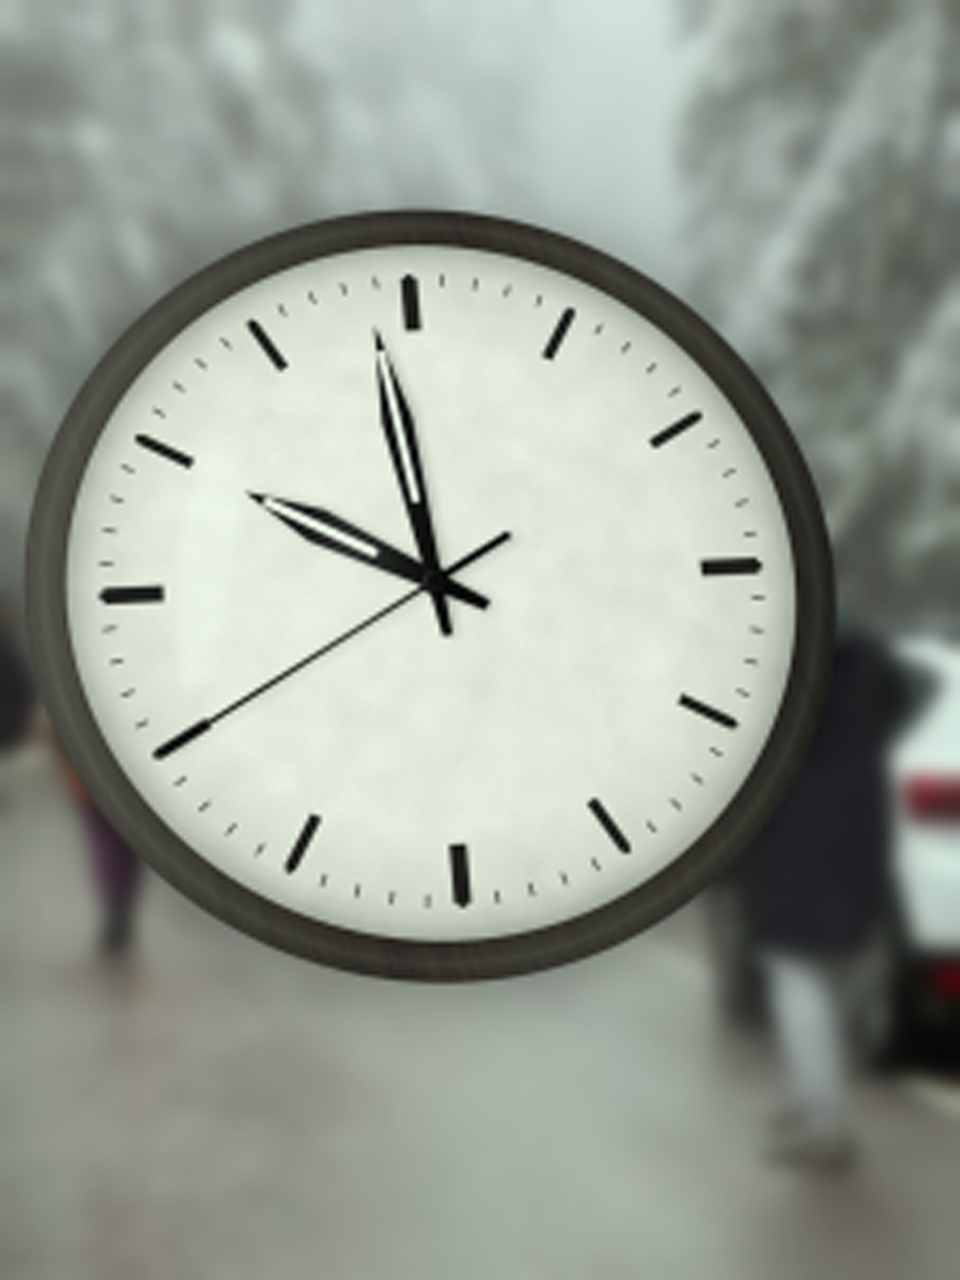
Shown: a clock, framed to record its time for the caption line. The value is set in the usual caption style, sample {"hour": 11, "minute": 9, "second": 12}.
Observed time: {"hour": 9, "minute": 58, "second": 40}
